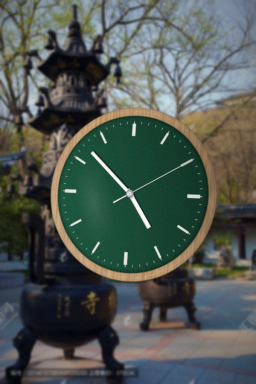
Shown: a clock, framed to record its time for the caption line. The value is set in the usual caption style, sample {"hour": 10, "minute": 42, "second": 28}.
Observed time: {"hour": 4, "minute": 52, "second": 10}
